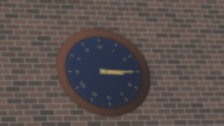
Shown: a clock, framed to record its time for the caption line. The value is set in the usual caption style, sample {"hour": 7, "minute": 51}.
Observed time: {"hour": 3, "minute": 15}
